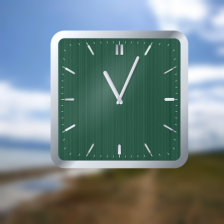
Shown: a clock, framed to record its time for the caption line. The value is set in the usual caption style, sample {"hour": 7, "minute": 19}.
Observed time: {"hour": 11, "minute": 4}
